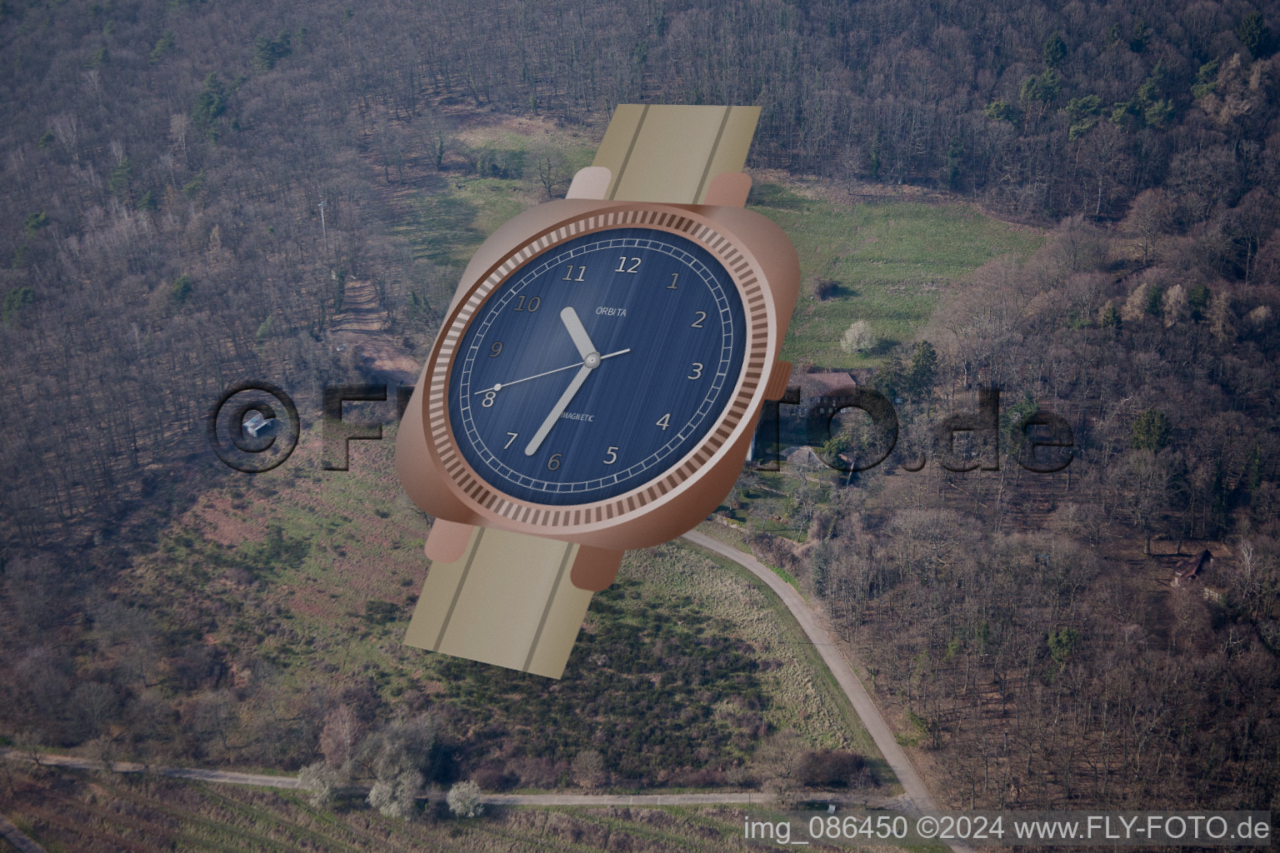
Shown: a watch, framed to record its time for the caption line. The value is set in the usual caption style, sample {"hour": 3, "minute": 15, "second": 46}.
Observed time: {"hour": 10, "minute": 32, "second": 41}
